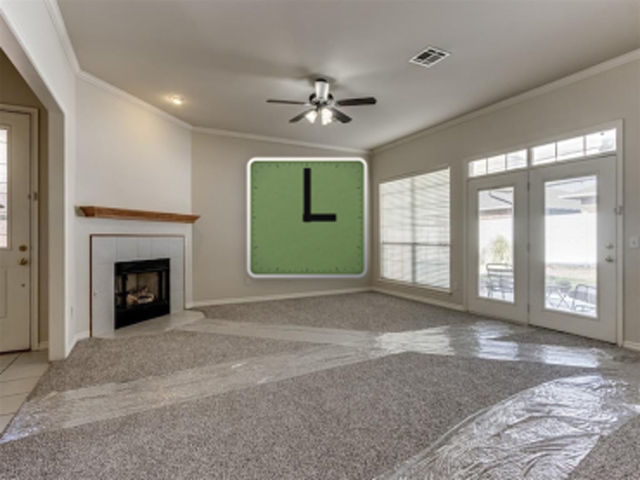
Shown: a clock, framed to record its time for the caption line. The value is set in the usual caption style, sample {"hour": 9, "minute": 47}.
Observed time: {"hour": 3, "minute": 0}
